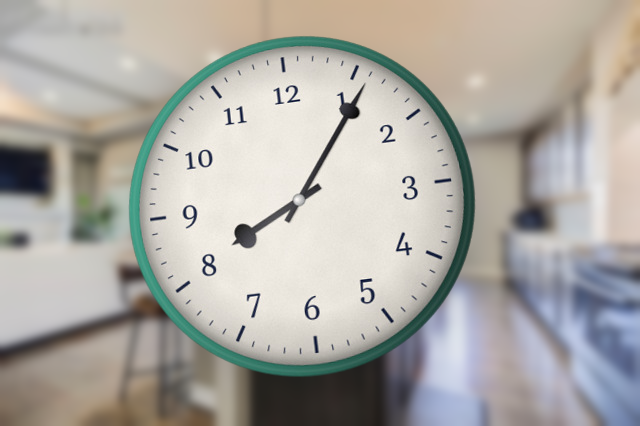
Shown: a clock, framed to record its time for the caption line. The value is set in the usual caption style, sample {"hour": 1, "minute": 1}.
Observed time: {"hour": 8, "minute": 6}
